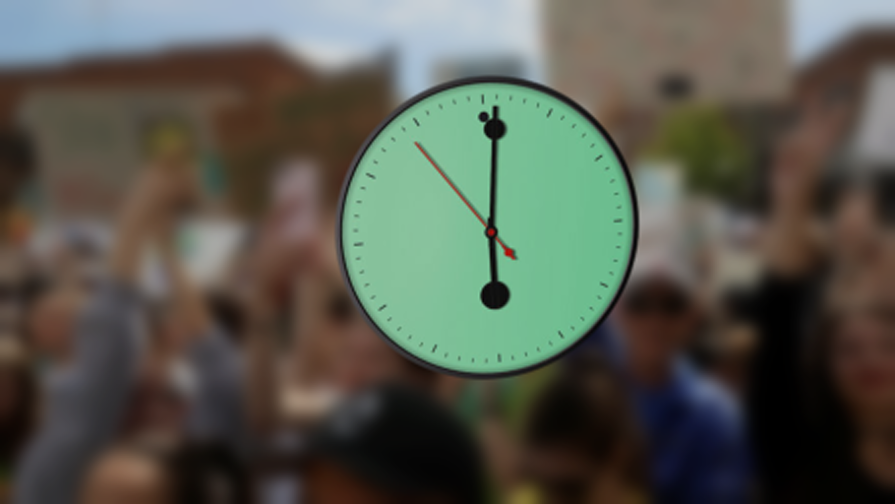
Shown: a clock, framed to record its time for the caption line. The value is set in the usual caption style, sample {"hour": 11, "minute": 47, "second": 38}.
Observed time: {"hour": 6, "minute": 0, "second": 54}
